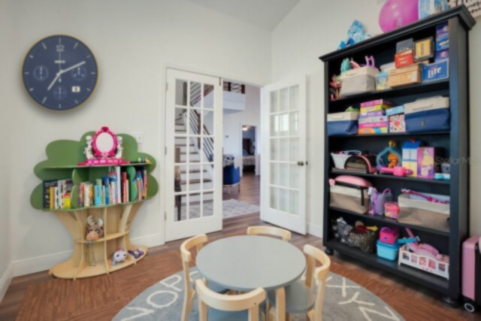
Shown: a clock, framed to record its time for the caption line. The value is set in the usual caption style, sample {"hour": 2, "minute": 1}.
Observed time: {"hour": 7, "minute": 11}
